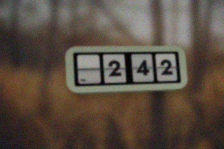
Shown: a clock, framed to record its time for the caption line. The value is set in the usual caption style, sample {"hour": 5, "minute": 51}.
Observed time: {"hour": 2, "minute": 42}
